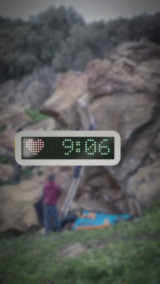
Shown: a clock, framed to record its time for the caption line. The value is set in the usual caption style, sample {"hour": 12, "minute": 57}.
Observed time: {"hour": 9, "minute": 6}
